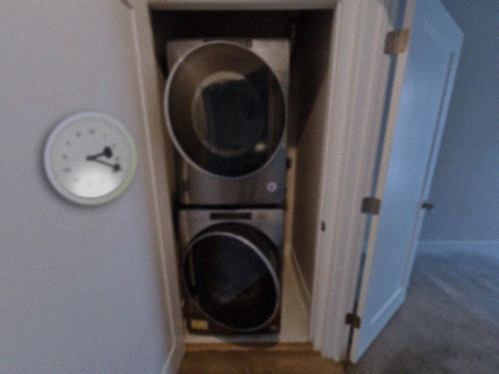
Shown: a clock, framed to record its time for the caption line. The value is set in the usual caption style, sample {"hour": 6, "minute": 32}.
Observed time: {"hour": 2, "minute": 18}
